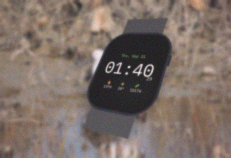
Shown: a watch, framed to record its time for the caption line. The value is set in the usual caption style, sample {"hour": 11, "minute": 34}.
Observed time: {"hour": 1, "minute": 40}
